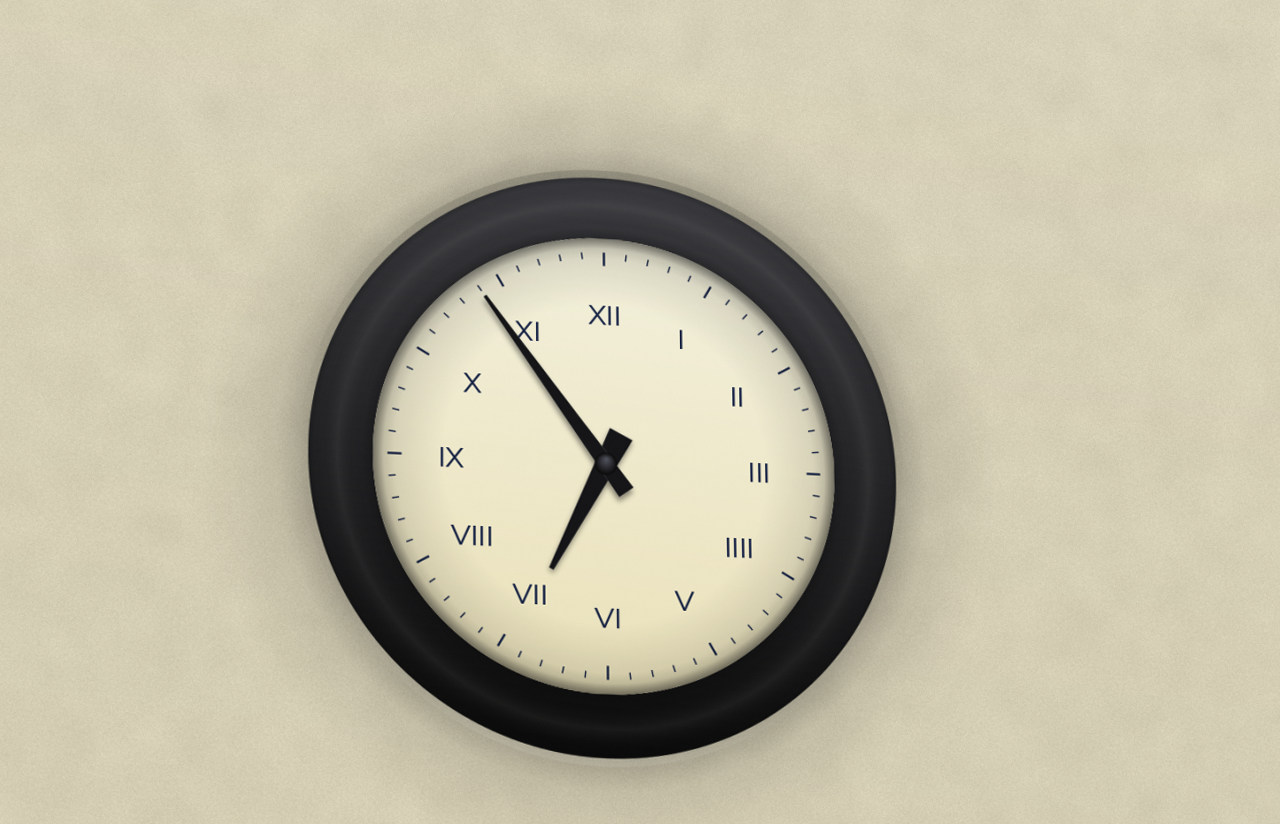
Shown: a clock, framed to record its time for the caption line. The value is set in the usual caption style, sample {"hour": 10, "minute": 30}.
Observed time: {"hour": 6, "minute": 54}
